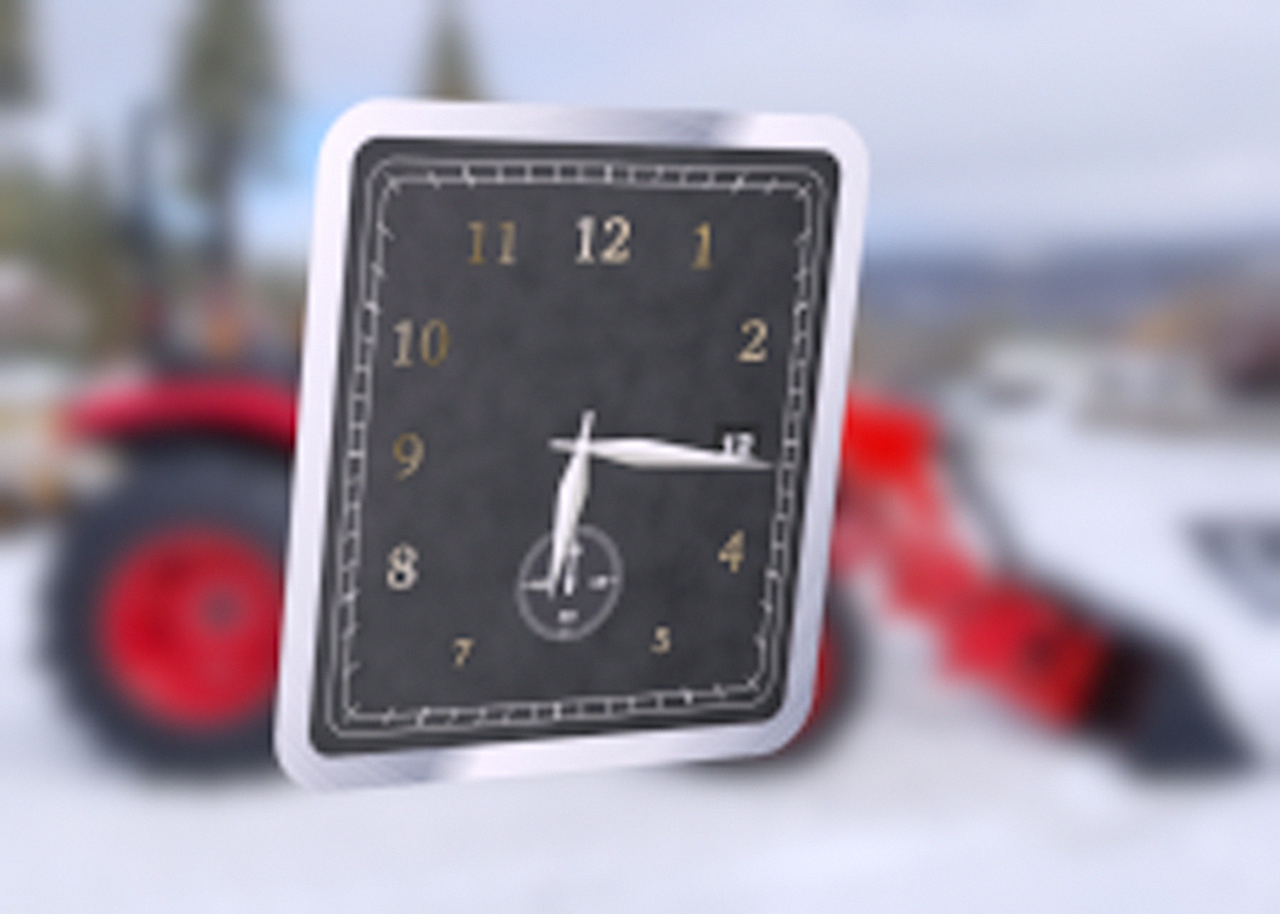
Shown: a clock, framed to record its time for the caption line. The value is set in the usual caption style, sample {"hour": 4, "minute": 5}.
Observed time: {"hour": 6, "minute": 16}
